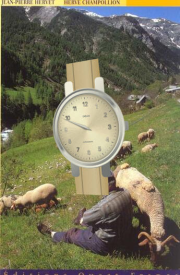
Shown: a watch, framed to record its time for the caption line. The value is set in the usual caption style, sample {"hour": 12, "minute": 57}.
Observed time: {"hour": 9, "minute": 49}
